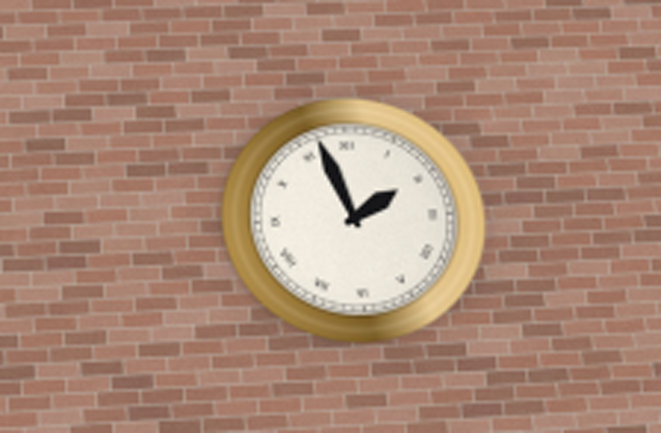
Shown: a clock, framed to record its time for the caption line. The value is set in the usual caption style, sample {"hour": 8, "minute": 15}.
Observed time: {"hour": 1, "minute": 57}
